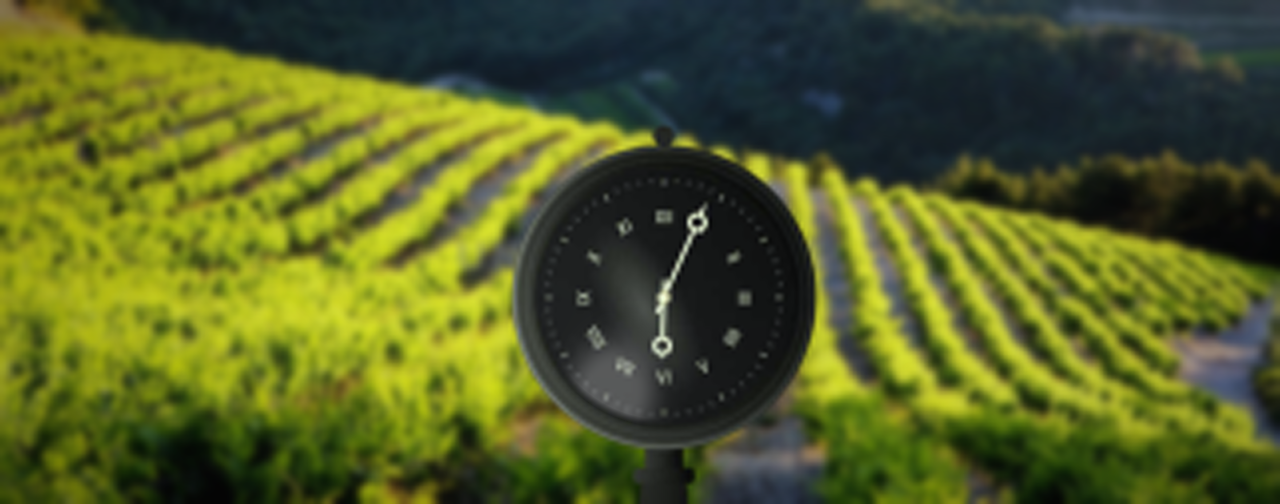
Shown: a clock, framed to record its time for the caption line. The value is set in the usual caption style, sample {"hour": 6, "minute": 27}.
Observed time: {"hour": 6, "minute": 4}
